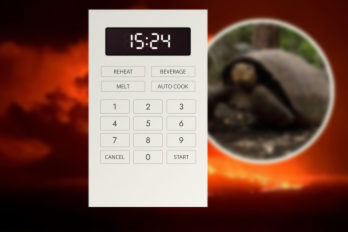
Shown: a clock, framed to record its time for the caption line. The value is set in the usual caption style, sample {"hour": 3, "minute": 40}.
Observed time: {"hour": 15, "minute": 24}
